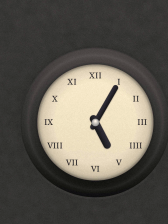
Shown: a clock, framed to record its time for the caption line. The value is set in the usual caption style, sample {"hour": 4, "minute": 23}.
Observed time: {"hour": 5, "minute": 5}
